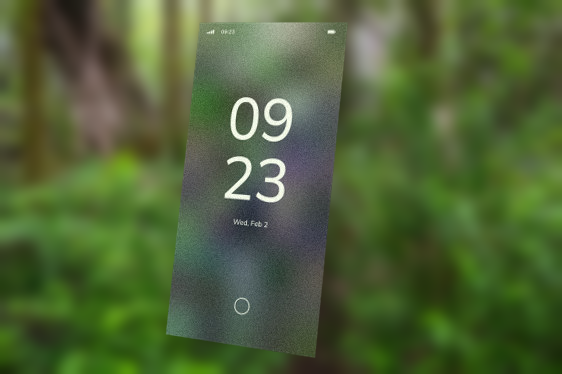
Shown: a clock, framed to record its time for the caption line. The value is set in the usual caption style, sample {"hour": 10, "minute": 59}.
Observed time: {"hour": 9, "minute": 23}
